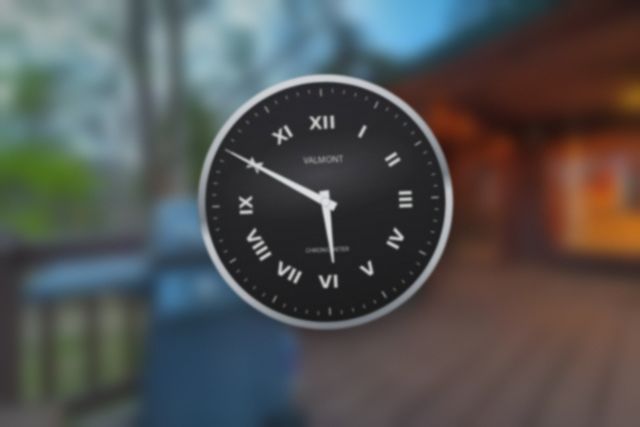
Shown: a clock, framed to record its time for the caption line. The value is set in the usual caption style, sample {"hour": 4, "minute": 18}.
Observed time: {"hour": 5, "minute": 50}
